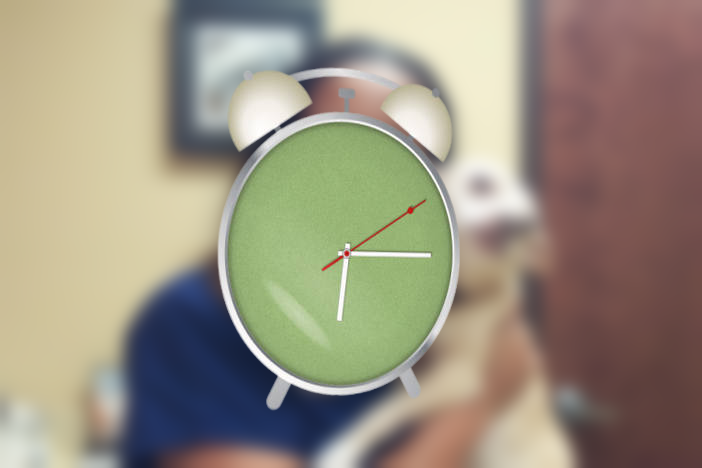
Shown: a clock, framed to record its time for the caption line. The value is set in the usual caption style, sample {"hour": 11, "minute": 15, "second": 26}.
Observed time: {"hour": 6, "minute": 15, "second": 10}
